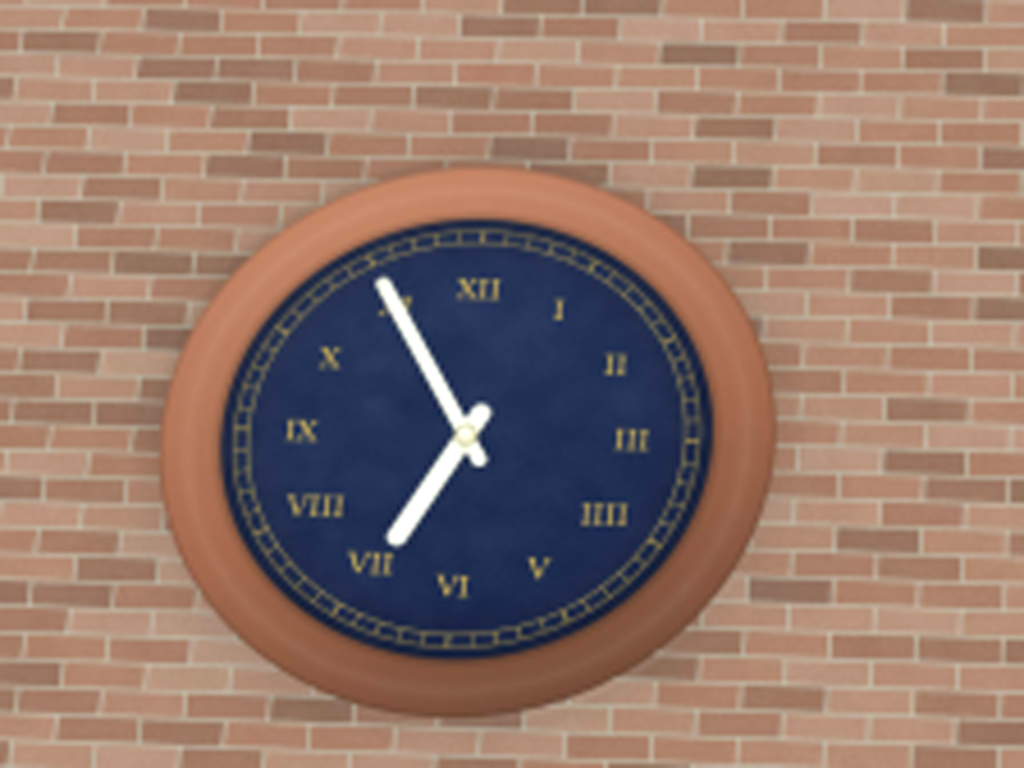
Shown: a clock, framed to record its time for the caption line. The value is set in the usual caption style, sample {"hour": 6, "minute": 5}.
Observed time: {"hour": 6, "minute": 55}
